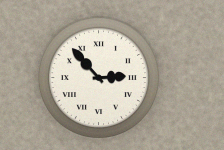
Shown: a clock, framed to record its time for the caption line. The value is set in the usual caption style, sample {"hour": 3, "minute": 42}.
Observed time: {"hour": 2, "minute": 53}
